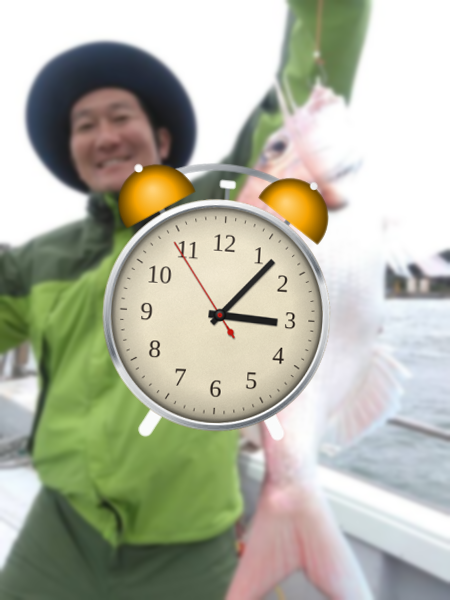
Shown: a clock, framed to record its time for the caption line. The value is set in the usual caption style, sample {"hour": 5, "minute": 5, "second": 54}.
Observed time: {"hour": 3, "minute": 6, "second": 54}
